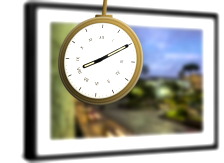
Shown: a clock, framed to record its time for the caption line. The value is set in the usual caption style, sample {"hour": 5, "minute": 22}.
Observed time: {"hour": 8, "minute": 10}
